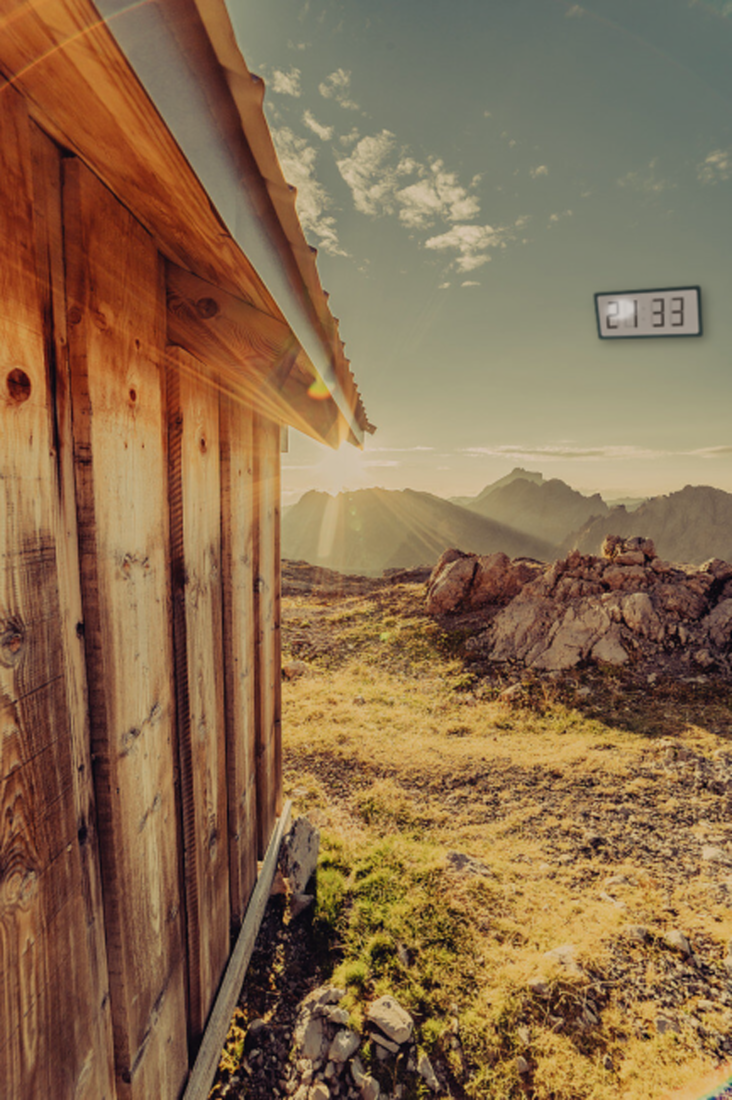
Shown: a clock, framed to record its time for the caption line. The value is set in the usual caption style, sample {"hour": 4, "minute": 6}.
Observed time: {"hour": 21, "minute": 33}
